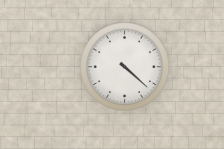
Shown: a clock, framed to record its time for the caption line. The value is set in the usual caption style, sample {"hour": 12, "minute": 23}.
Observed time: {"hour": 4, "minute": 22}
